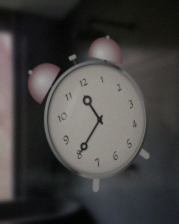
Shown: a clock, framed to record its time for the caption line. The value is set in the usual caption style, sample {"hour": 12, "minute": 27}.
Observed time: {"hour": 11, "minute": 40}
